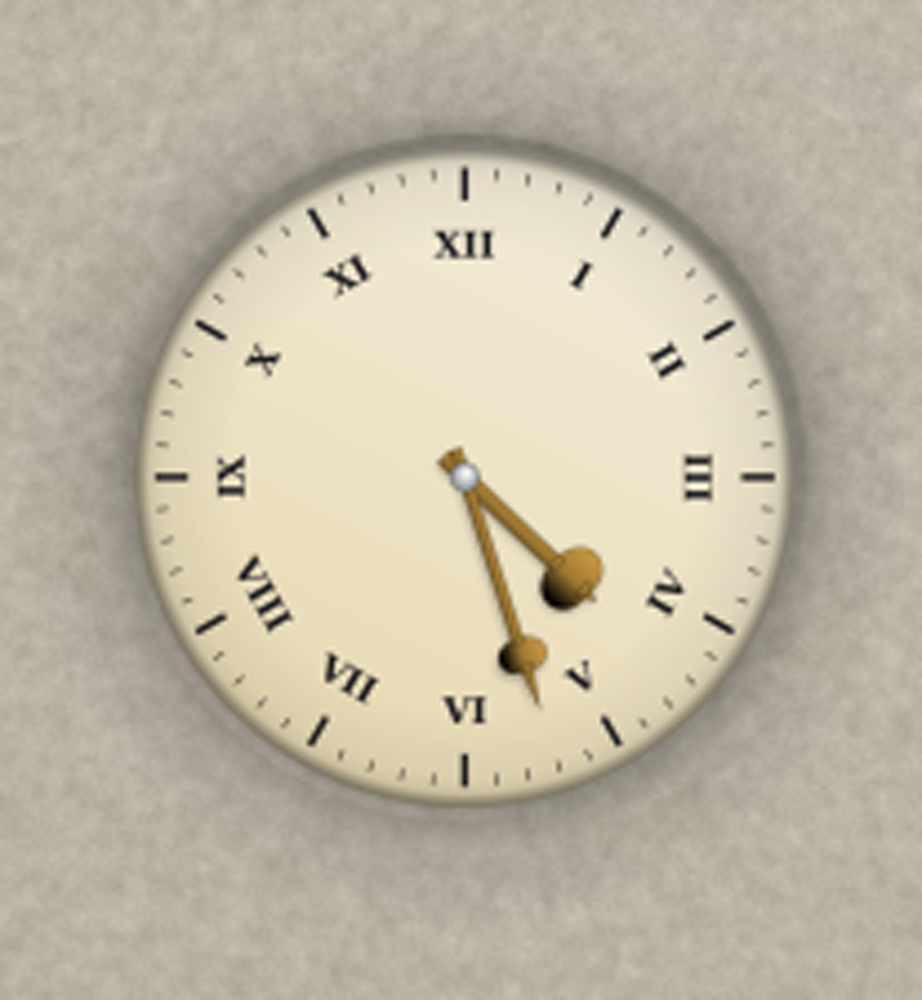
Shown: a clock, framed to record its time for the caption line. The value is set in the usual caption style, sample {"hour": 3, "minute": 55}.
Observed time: {"hour": 4, "minute": 27}
